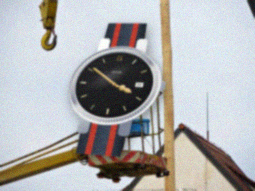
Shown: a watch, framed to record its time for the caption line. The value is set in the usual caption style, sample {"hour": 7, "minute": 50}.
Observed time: {"hour": 3, "minute": 51}
